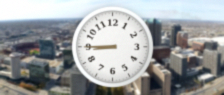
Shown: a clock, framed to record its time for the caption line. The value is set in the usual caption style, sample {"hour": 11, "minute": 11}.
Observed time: {"hour": 8, "minute": 45}
